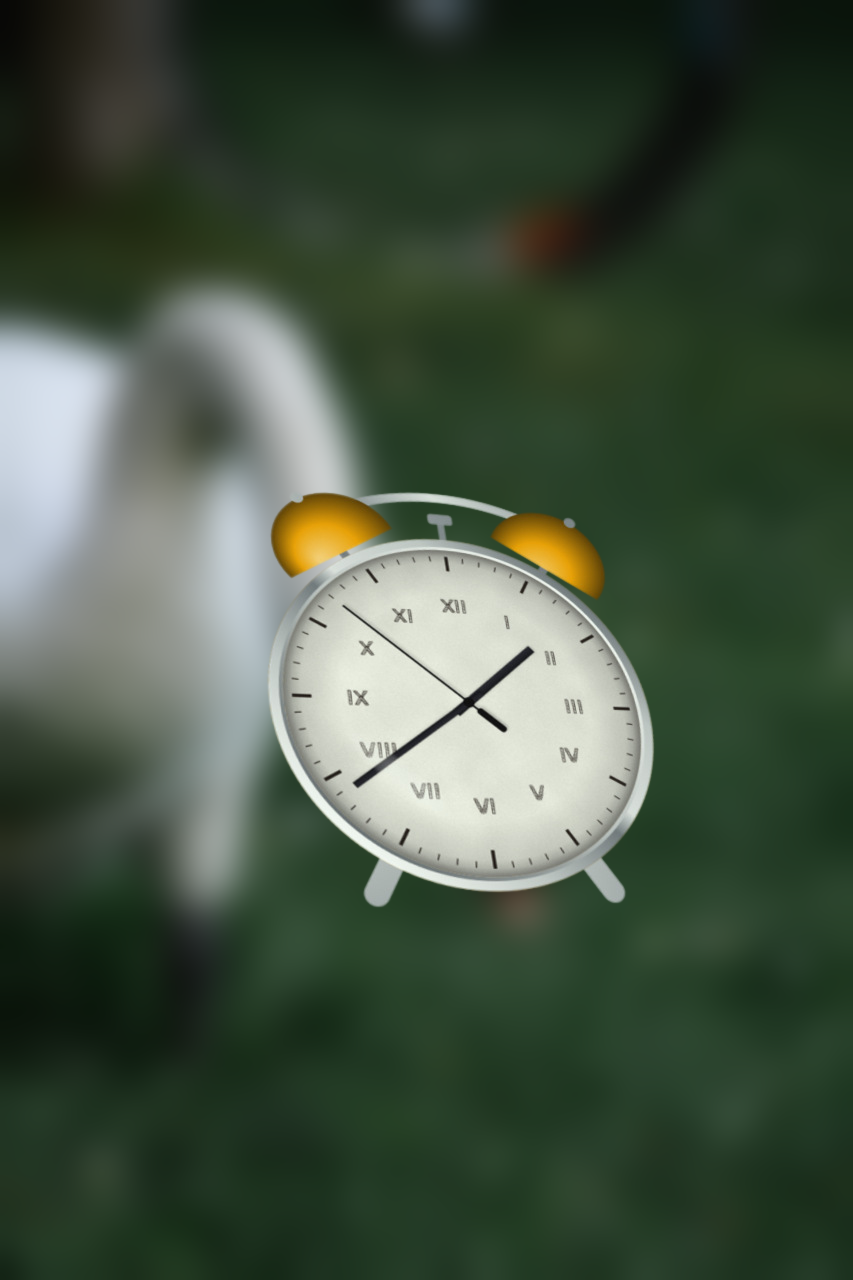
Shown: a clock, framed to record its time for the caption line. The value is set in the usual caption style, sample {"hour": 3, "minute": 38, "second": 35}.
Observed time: {"hour": 1, "minute": 38, "second": 52}
